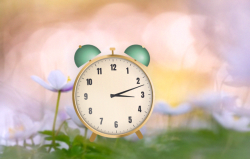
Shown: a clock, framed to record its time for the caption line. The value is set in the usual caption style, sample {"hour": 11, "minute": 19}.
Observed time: {"hour": 3, "minute": 12}
